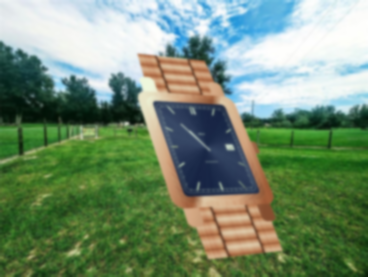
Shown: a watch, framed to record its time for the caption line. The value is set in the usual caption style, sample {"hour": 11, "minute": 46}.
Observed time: {"hour": 10, "minute": 54}
